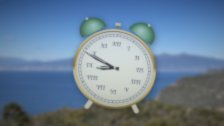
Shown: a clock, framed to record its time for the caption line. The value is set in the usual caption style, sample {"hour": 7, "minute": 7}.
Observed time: {"hour": 8, "minute": 49}
